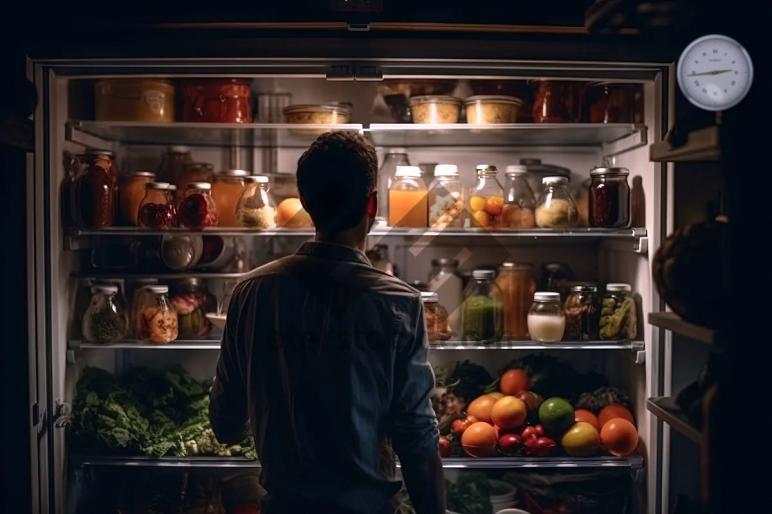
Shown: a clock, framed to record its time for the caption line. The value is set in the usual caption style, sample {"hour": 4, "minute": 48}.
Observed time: {"hour": 2, "minute": 44}
